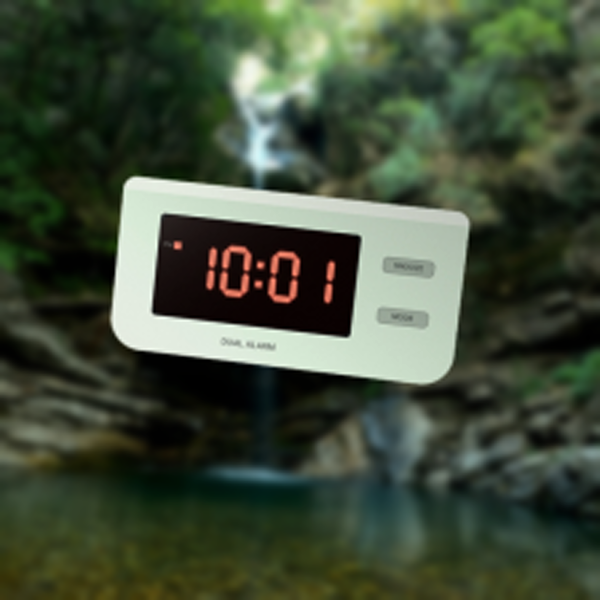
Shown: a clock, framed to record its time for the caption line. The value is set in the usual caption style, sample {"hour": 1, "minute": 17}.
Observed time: {"hour": 10, "minute": 1}
